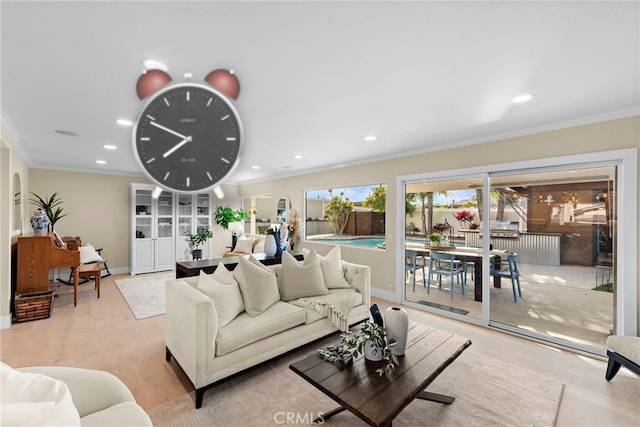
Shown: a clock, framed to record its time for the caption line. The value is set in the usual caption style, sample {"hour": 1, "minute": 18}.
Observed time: {"hour": 7, "minute": 49}
